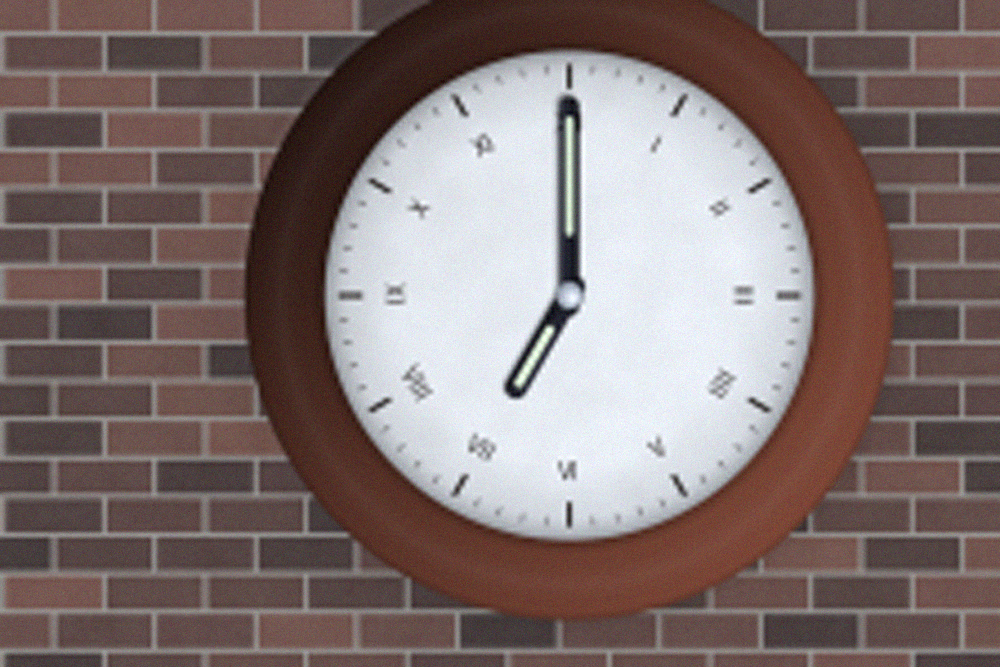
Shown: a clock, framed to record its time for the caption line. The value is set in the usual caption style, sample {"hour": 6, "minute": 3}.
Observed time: {"hour": 7, "minute": 0}
